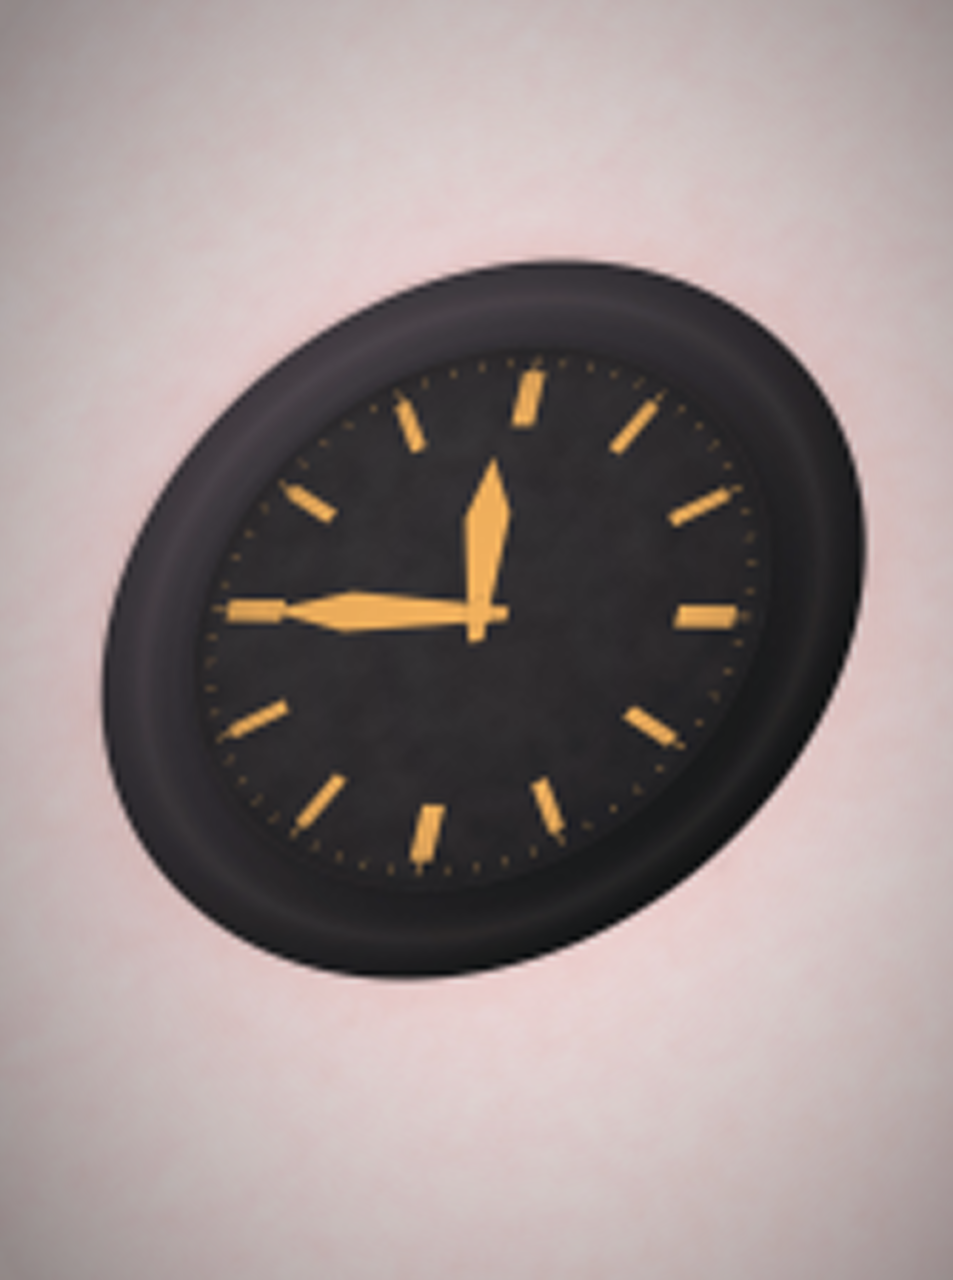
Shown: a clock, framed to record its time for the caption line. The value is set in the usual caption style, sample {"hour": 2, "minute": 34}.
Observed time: {"hour": 11, "minute": 45}
